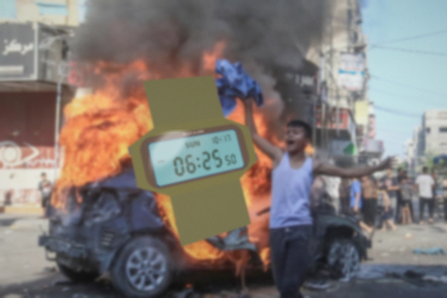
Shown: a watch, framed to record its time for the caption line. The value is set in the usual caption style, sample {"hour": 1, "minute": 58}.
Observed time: {"hour": 6, "minute": 25}
